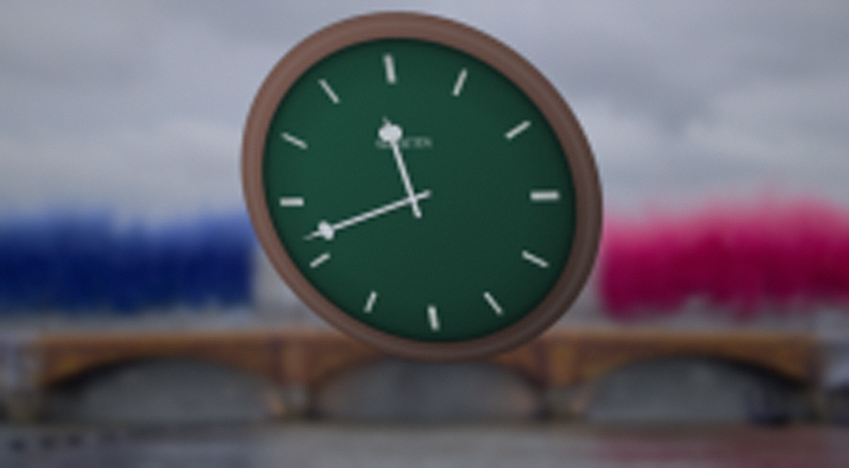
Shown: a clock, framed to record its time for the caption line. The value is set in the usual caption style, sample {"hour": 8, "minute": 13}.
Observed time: {"hour": 11, "minute": 42}
